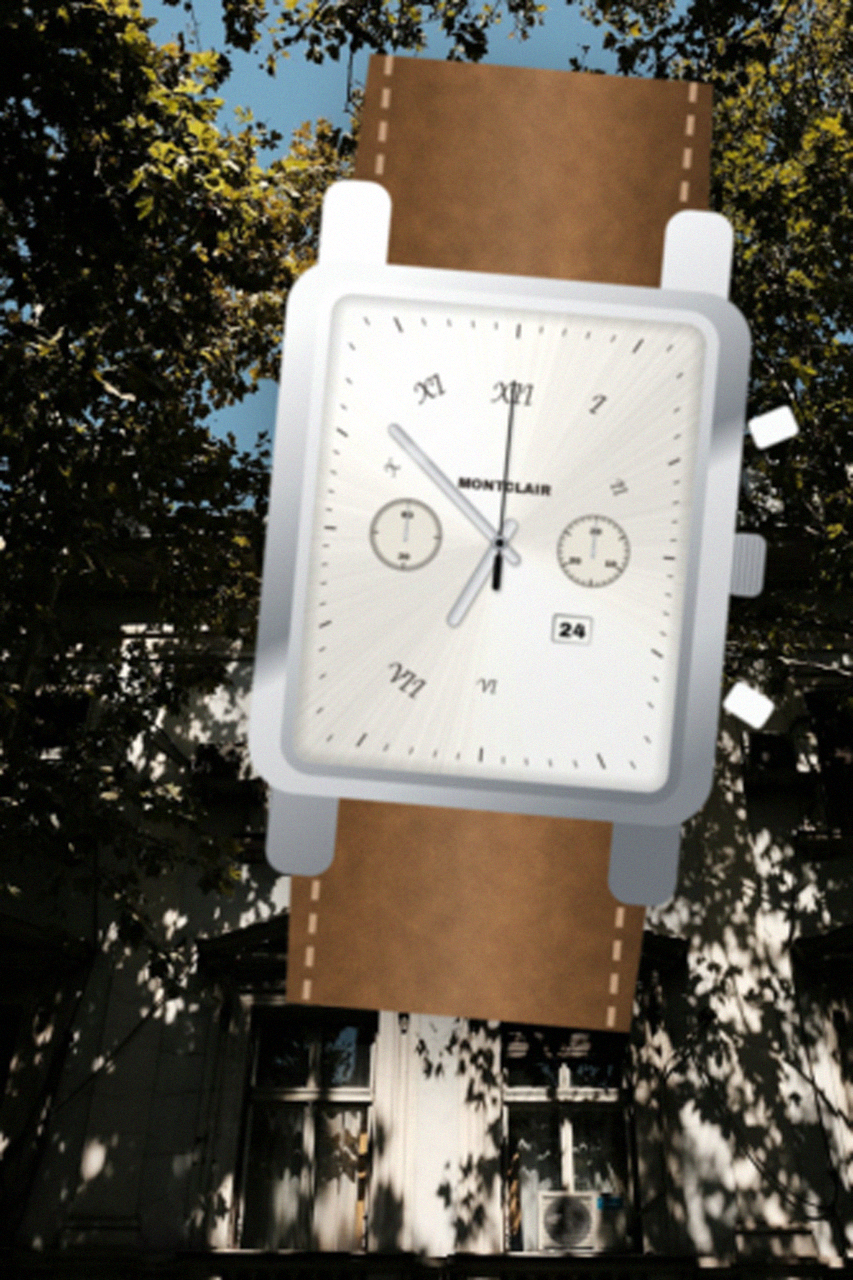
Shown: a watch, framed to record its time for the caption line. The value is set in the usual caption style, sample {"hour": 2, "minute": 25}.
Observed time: {"hour": 6, "minute": 52}
